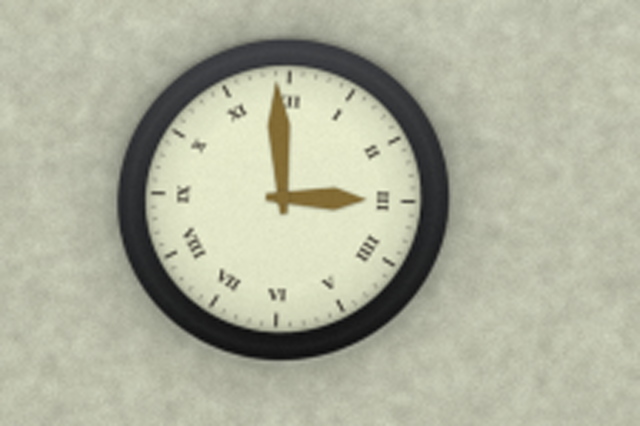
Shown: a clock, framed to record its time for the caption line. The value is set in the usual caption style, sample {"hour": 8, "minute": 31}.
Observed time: {"hour": 2, "minute": 59}
